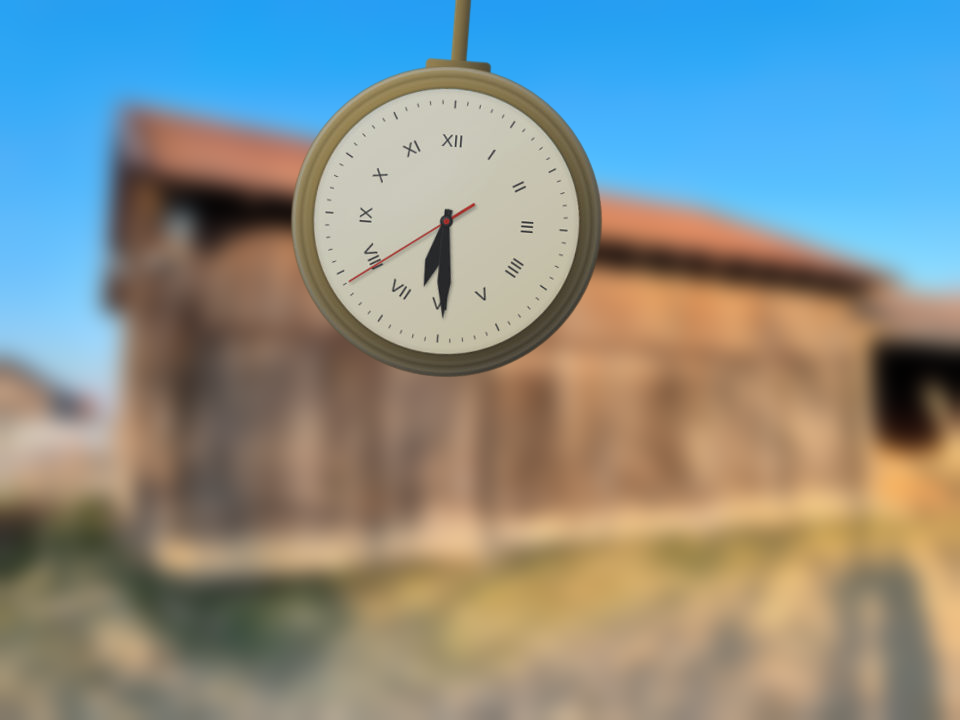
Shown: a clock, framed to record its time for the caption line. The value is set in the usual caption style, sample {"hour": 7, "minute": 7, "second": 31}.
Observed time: {"hour": 6, "minute": 29, "second": 39}
